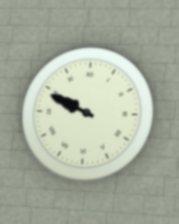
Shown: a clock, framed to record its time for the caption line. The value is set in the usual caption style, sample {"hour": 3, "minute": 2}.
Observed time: {"hour": 9, "minute": 49}
